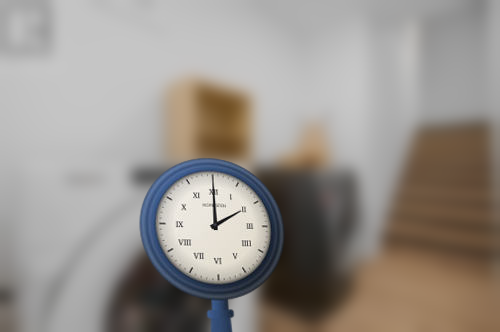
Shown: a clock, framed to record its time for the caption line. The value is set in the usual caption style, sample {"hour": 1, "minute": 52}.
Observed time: {"hour": 2, "minute": 0}
